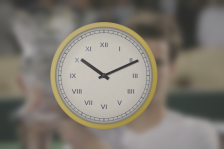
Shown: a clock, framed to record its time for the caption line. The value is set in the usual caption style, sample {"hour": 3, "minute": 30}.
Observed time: {"hour": 10, "minute": 11}
